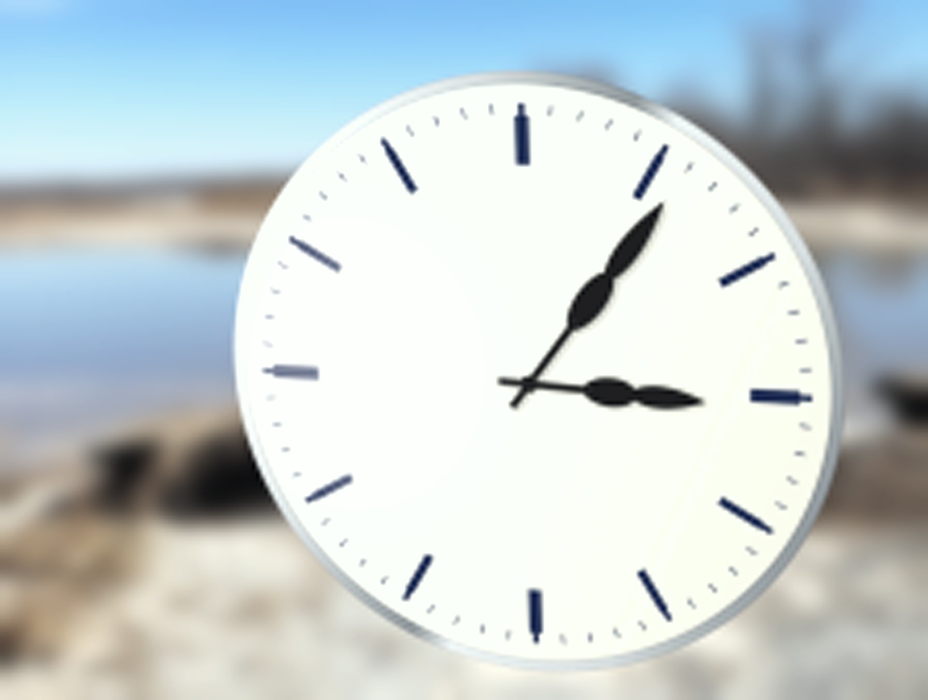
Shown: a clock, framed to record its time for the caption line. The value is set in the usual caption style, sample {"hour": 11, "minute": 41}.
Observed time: {"hour": 3, "minute": 6}
